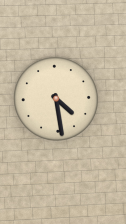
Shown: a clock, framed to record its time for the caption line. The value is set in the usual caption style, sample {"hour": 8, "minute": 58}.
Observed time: {"hour": 4, "minute": 29}
